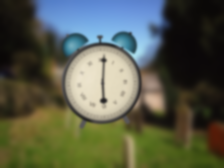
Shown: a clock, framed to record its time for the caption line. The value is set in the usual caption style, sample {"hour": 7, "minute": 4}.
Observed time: {"hour": 6, "minute": 1}
